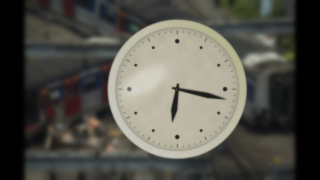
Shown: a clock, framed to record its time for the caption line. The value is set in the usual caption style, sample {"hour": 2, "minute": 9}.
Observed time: {"hour": 6, "minute": 17}
